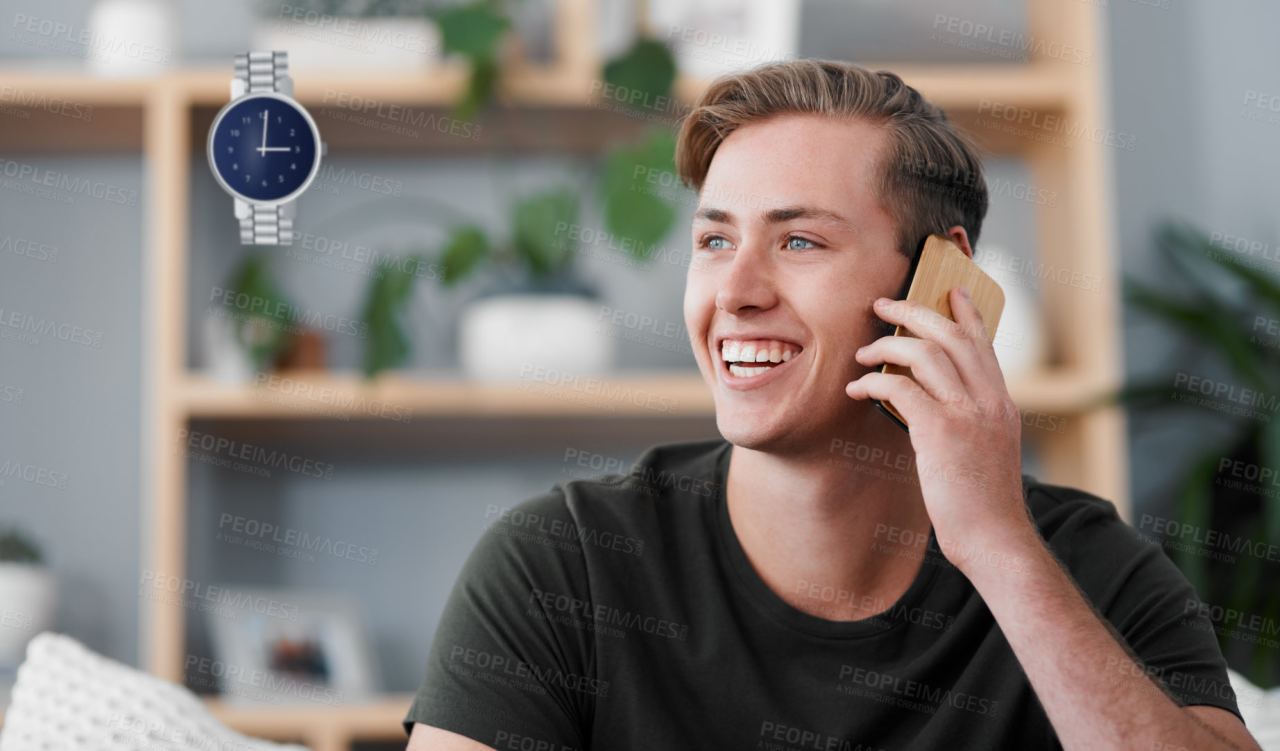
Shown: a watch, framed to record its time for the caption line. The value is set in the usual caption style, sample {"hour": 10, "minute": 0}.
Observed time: {"hour": 3, "minute": 1}
